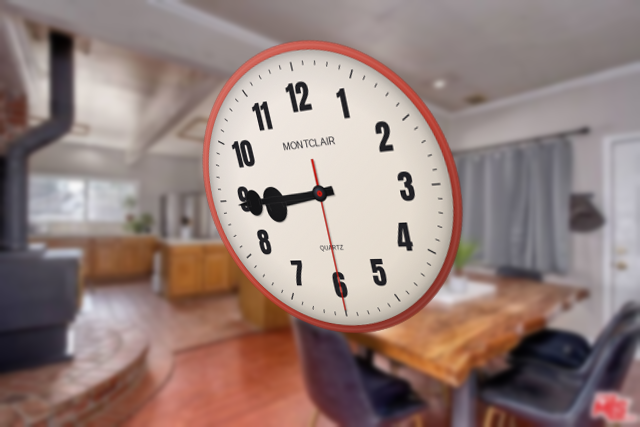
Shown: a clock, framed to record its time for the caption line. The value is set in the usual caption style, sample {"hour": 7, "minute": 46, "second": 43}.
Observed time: {"hour": 8, "minute": 44, "second": 30}
